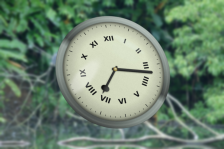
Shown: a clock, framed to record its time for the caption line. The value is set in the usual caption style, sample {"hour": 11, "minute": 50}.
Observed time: {"hour": 7, "minute": 17}
